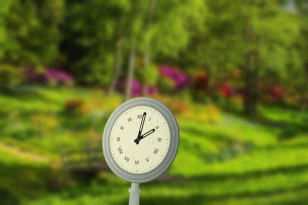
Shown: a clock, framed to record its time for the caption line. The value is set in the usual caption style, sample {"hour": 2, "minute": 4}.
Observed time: {"hour": 2, "minute": 2}
